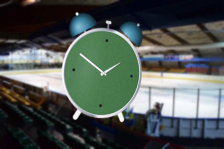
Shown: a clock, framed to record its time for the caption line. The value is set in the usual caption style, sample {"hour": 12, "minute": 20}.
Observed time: {"hour": 1, "minute": 50}
